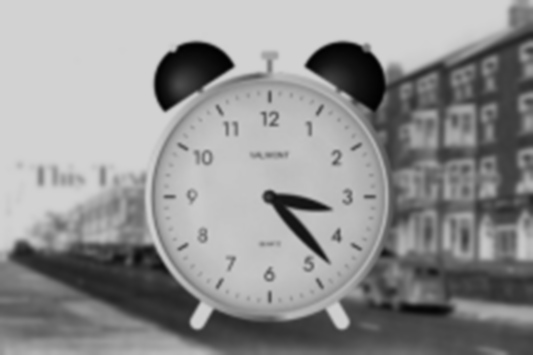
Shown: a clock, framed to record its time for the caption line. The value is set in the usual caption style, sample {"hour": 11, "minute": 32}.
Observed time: {"hour": 3, "minute": 23}
